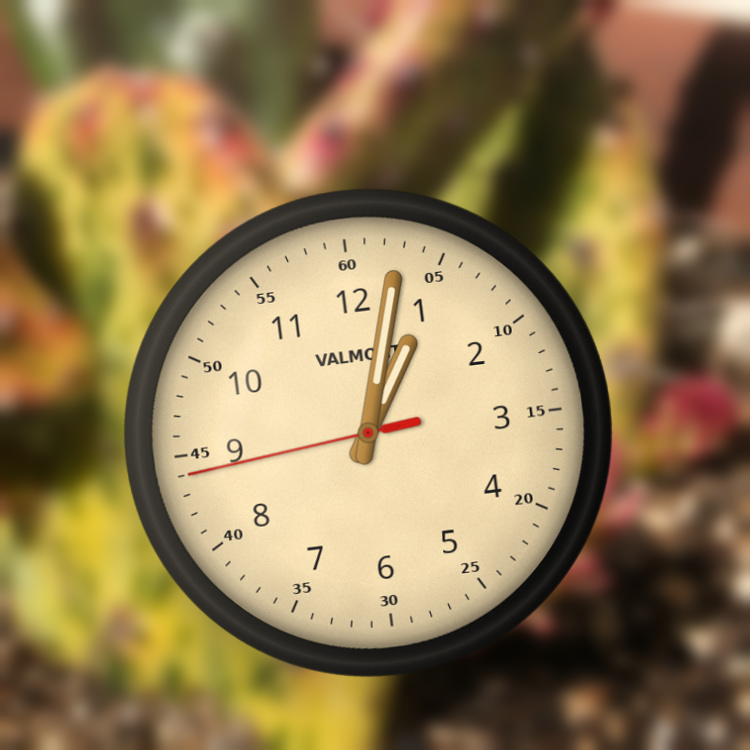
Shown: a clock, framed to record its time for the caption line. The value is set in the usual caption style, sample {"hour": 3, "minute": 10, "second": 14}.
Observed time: {"hour": 1, "minute": 2, "second": 44}
